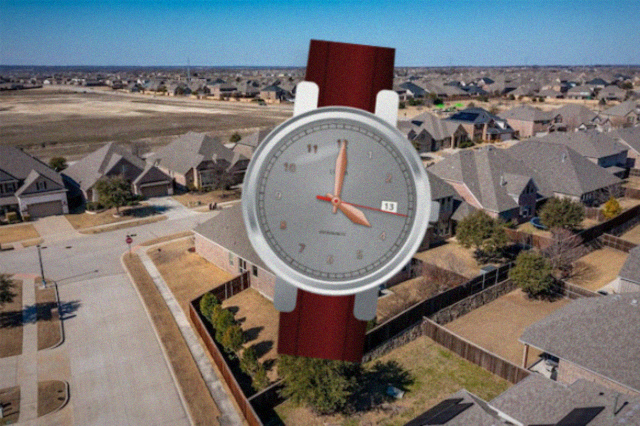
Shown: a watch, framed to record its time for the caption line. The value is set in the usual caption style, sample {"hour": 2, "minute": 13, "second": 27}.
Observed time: {"hour": 4, "minute": 0, "second": 16}
